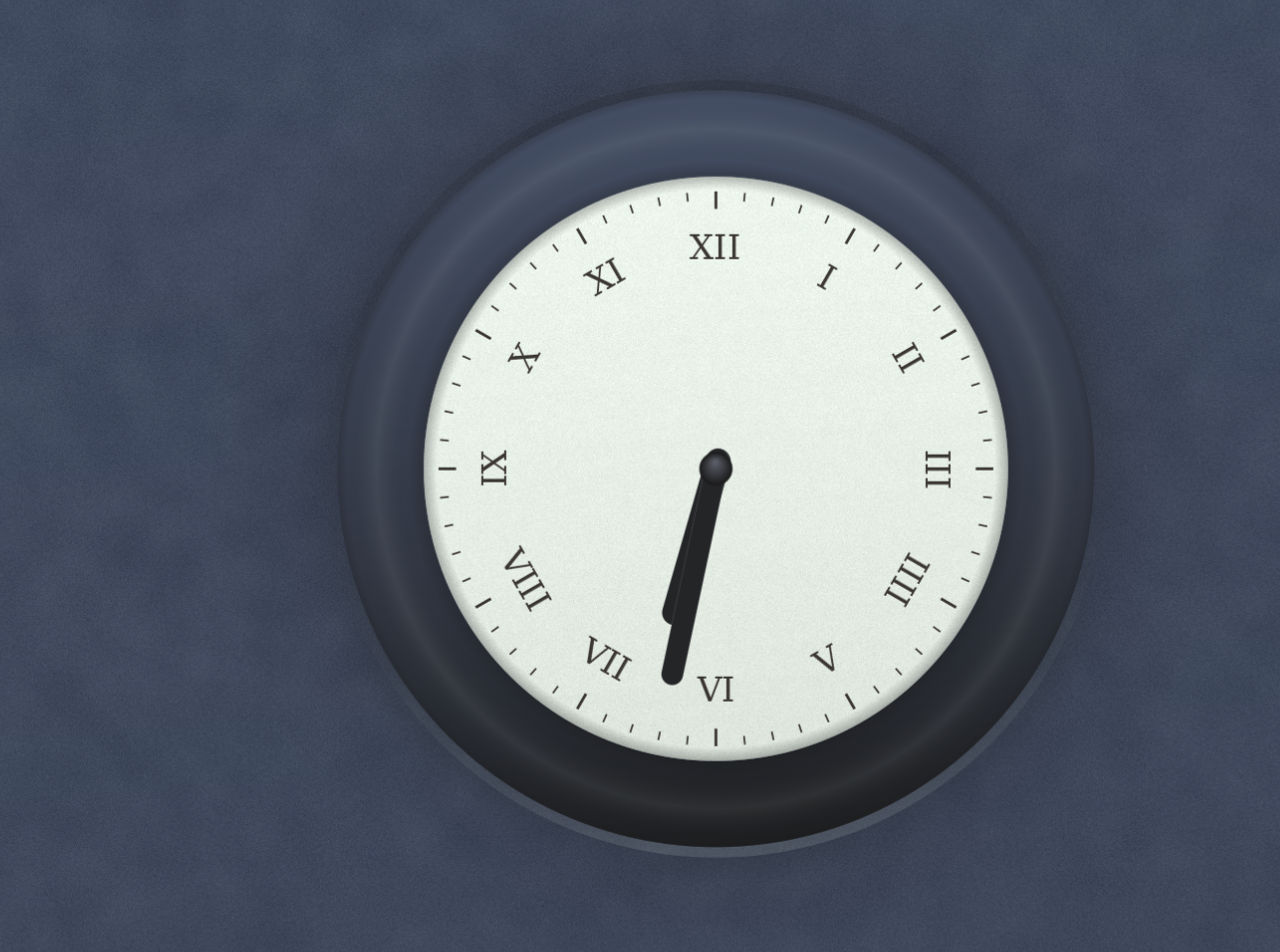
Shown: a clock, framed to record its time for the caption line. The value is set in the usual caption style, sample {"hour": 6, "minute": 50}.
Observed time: {"hour": 6, "minute": 32}
